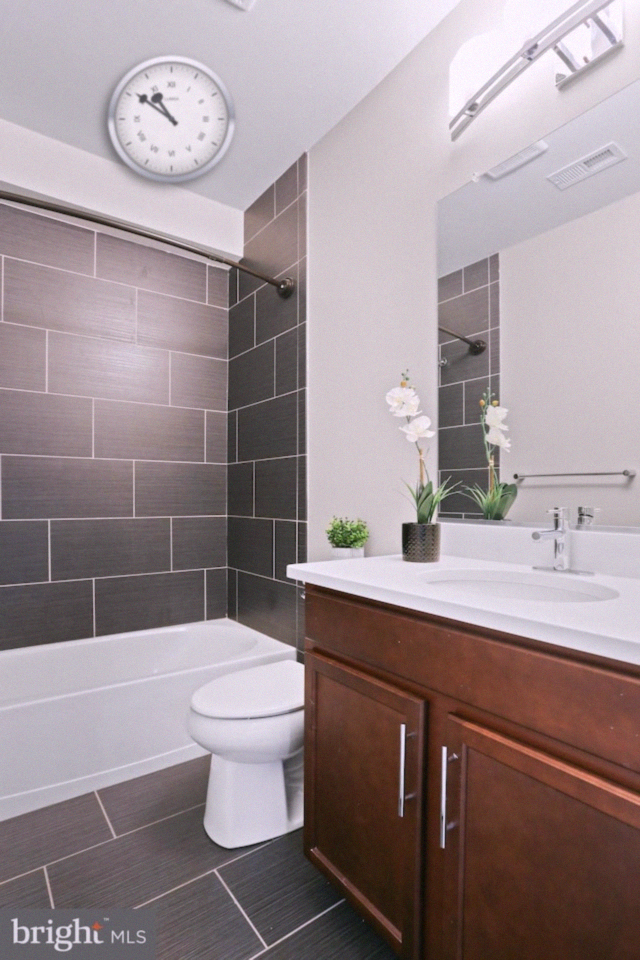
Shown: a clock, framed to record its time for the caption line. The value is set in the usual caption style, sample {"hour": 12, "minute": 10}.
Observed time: {"hour": 10, "minute": 51}
